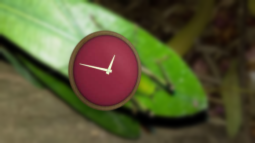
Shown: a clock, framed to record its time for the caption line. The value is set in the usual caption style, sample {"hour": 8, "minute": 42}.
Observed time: {"hour": 12, "minute": 47}
